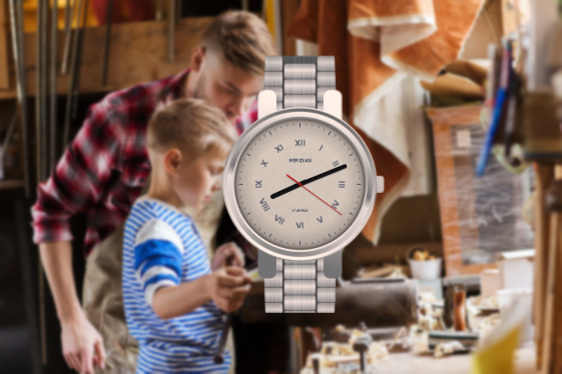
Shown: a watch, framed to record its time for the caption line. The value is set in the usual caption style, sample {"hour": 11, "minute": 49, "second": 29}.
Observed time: {"hour": 8, "minute": 11, "second": 21}
